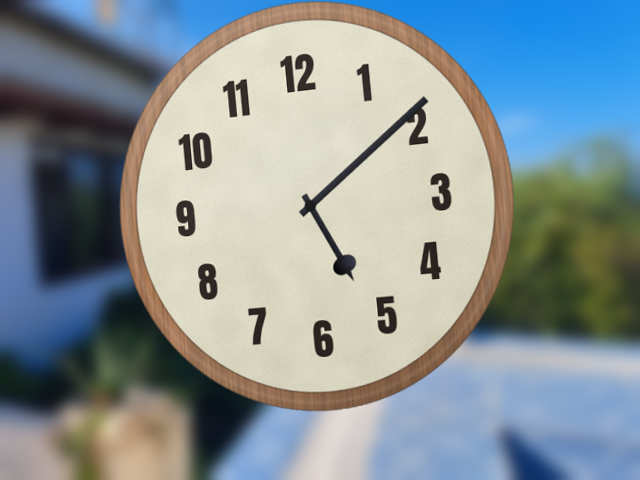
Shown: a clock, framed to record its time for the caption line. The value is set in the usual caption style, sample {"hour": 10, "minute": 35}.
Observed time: {"hour": 5, "minute": 9}
